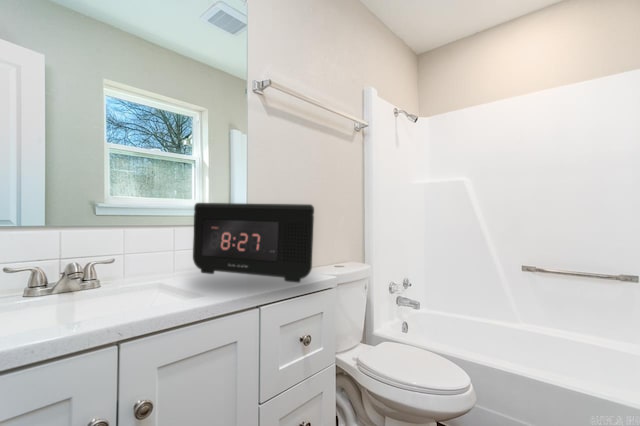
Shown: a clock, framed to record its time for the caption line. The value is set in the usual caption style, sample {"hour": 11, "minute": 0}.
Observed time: {"hour": 8, "minute": 27}
